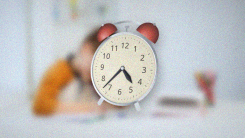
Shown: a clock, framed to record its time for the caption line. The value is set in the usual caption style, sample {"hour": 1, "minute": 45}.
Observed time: {"hour": 4, "minute": 37}
